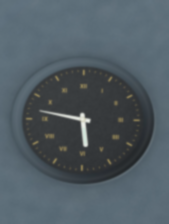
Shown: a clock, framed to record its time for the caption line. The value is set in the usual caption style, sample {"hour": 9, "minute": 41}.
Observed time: {"hour": 5, "minute": 47}
